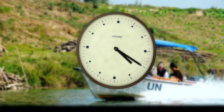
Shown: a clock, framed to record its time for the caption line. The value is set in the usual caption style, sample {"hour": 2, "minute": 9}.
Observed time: {"hour": 4, "minute": 20}
